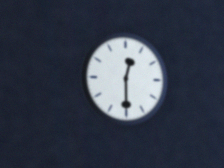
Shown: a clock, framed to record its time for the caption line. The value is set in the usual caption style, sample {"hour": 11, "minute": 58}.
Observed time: {"hour": 12, "minute": 30}
